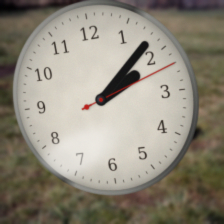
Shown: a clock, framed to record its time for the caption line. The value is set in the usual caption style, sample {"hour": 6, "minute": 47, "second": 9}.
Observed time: {"hour": 2, "minute": 8, "second": 12}
